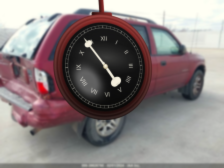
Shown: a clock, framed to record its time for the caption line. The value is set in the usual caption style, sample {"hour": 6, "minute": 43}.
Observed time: {"hour": 4, "minute": 54}
